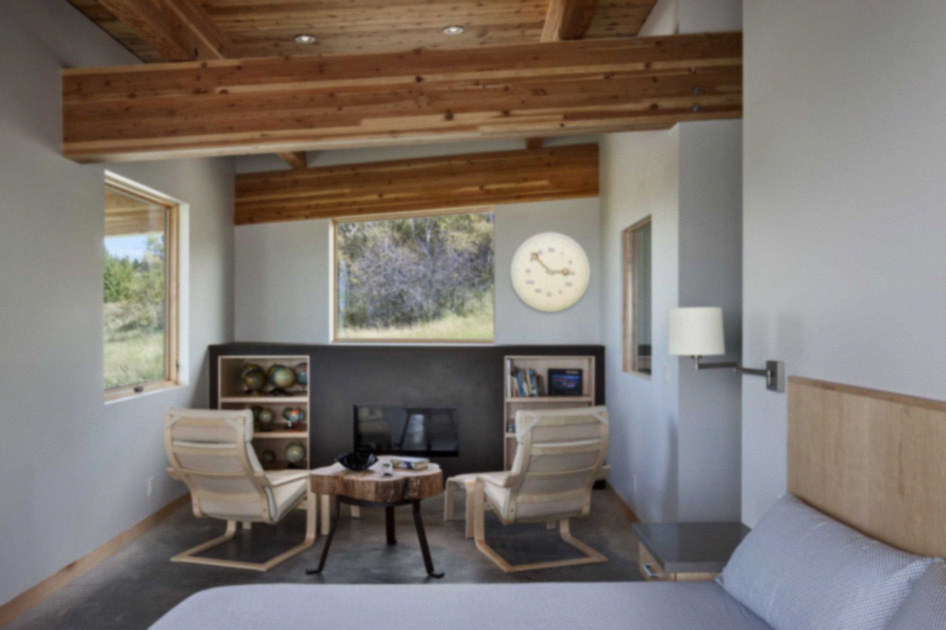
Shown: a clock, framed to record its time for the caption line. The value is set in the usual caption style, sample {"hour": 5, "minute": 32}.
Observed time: {"hour": 2, "minute": 52}
